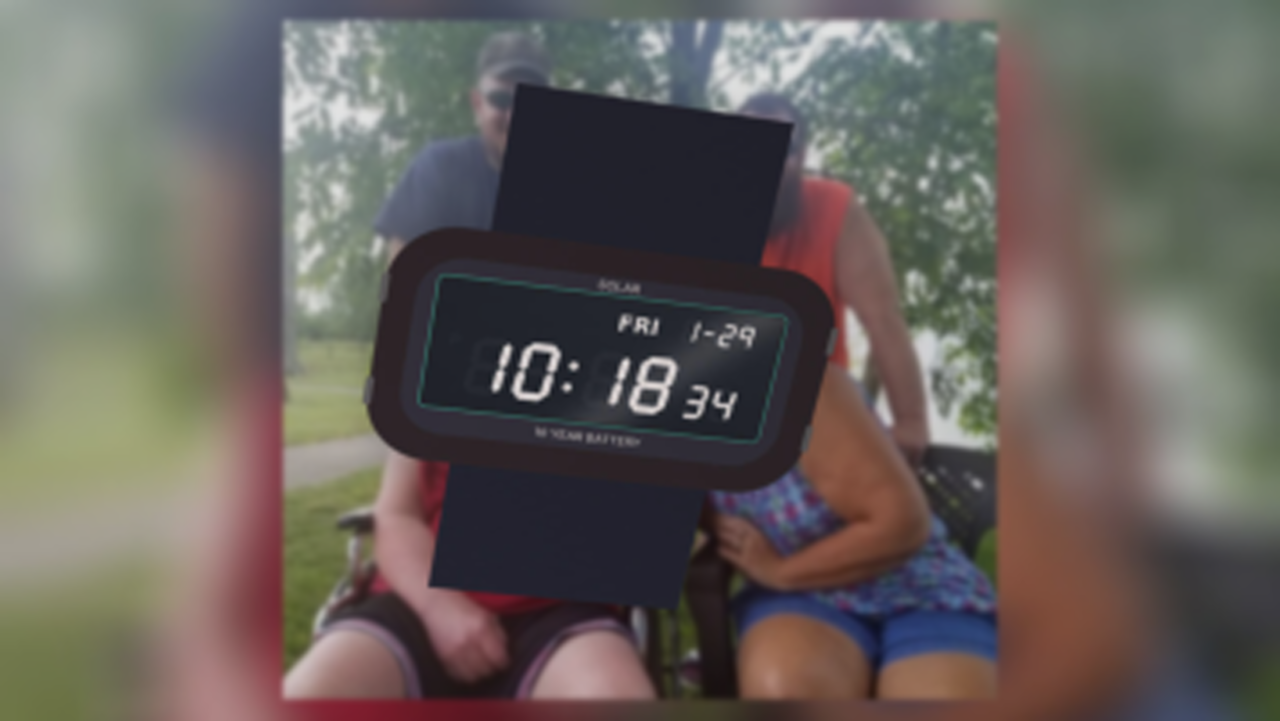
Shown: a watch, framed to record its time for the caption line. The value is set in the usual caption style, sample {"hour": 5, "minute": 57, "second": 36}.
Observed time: {"hour": 10, "minute": 18, "second": 34}
